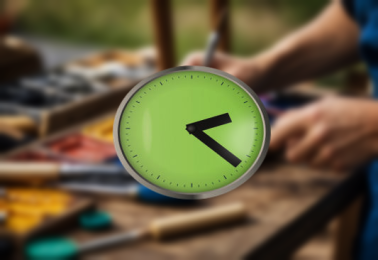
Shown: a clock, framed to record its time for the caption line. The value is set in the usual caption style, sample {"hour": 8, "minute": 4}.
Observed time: {"hour": 2, "minute": 22}
